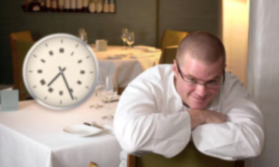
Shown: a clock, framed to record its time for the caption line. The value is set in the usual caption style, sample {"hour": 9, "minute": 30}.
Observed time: {"hour": 7, "minute": 26}
